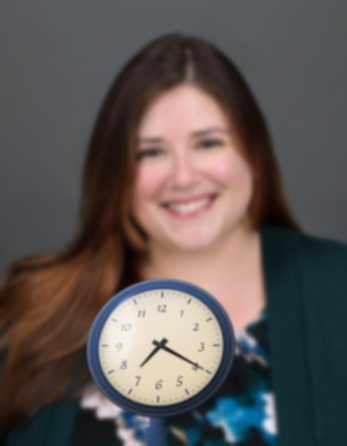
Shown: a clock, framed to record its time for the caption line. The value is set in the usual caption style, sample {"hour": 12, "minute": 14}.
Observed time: {"hour": 7, "minute": 20}
